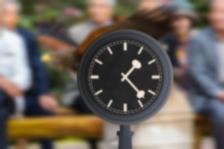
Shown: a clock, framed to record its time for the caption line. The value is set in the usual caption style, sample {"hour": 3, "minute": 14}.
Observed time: {"hour": 1, "minute": 23}
